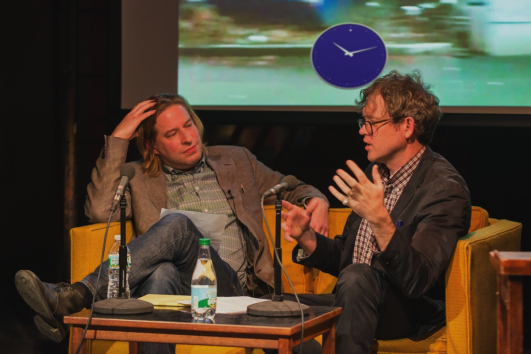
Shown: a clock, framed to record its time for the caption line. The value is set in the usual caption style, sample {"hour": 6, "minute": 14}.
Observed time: {"hour": 10, "minute": 12}
